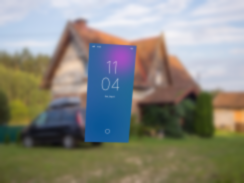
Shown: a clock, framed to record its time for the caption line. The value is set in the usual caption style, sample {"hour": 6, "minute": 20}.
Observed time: {"hour": 11, "minute": 4}
